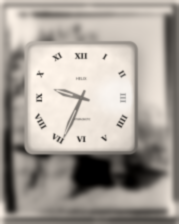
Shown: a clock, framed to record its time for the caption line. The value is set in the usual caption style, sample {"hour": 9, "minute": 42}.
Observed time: {"hour": 9, "minute": 34}
